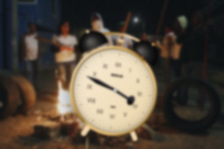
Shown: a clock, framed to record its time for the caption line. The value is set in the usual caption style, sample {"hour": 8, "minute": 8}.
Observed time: {"hour": 3, "minute": 48}
